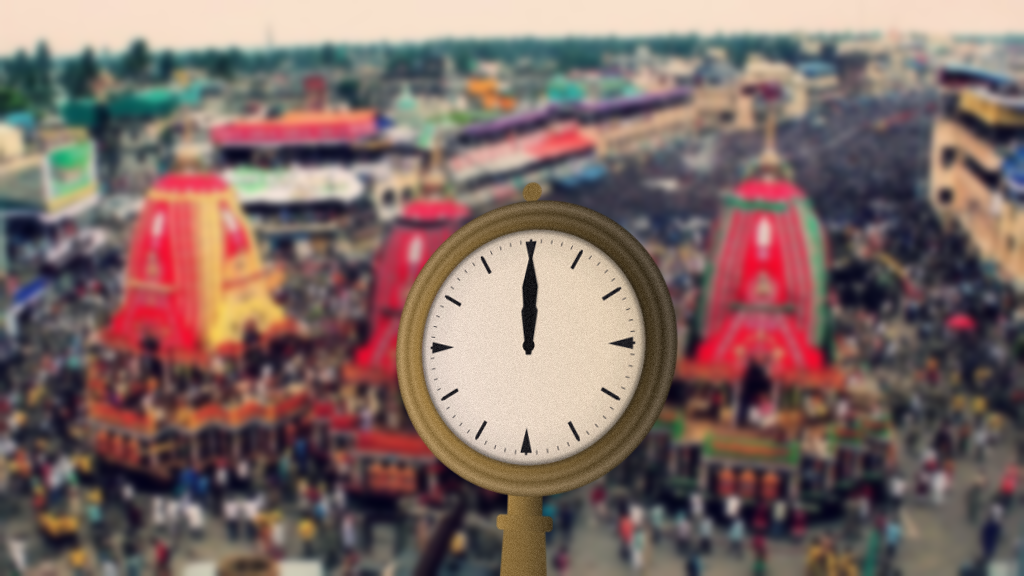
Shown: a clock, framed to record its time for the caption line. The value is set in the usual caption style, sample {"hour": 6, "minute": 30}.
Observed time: {"hour": 12, "minute": 0}
